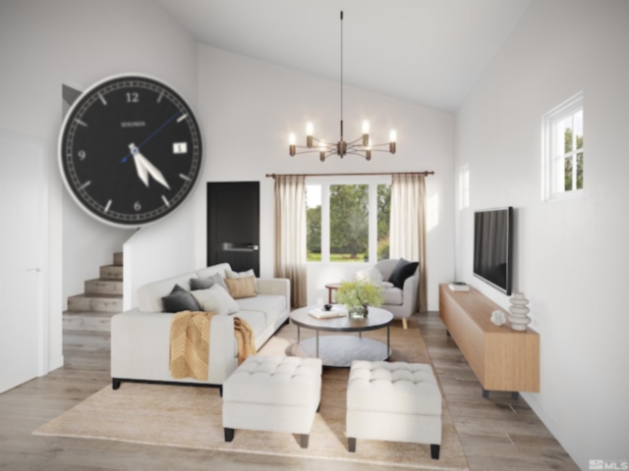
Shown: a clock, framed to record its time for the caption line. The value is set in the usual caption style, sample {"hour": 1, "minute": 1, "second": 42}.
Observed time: {"hour": 5, "minute": 23, "second": 9}
